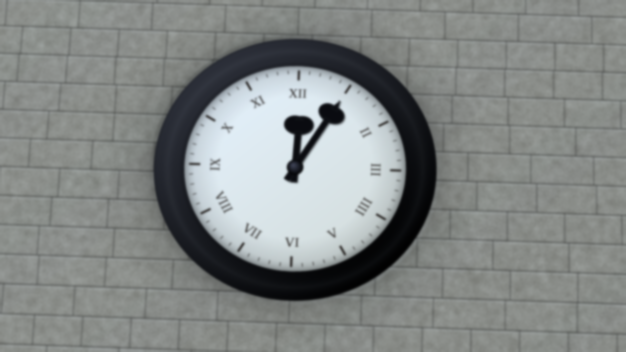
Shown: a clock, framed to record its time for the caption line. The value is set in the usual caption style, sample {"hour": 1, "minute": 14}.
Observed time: {"hour": 12, "minute": 5}
